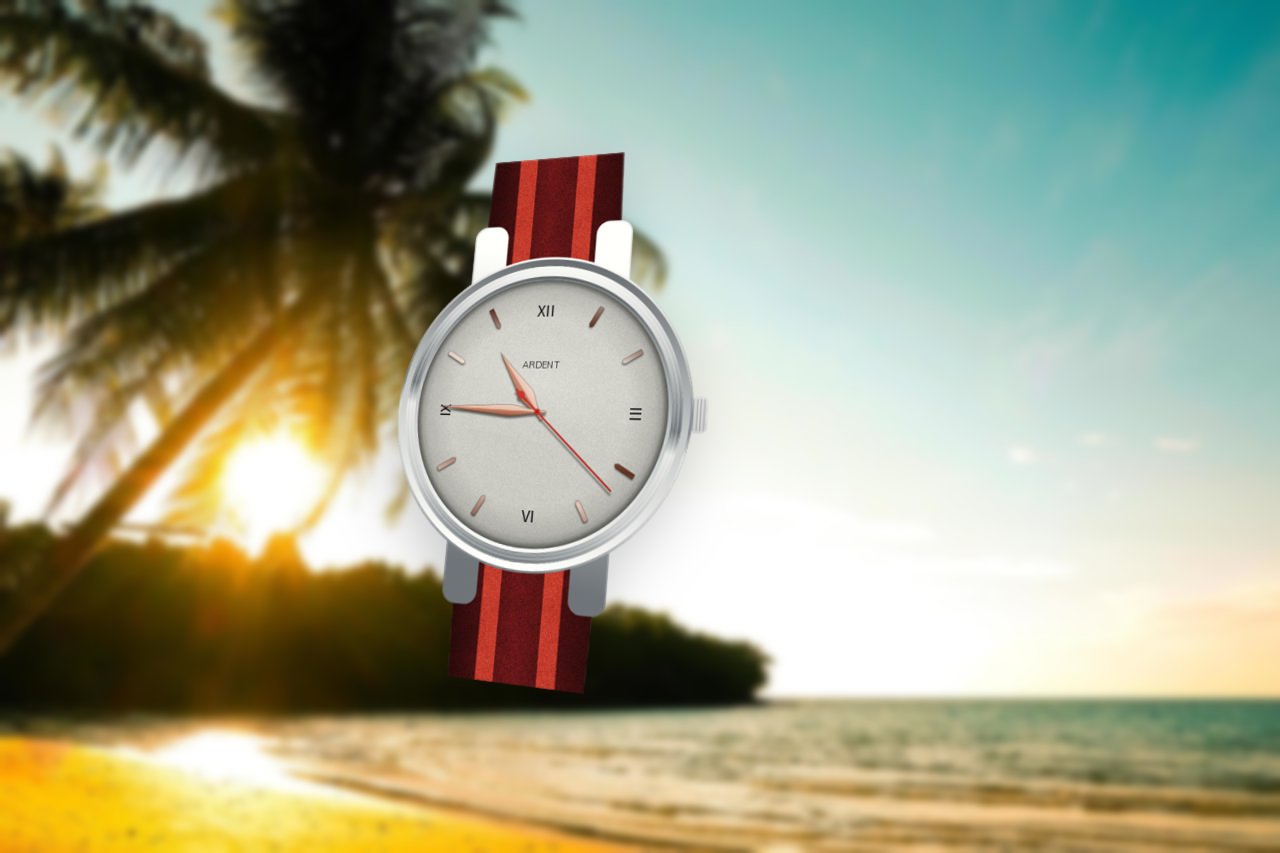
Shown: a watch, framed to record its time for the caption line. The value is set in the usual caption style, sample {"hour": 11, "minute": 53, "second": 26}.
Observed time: {"hour": 10, "minute": 45, "second": 22}
